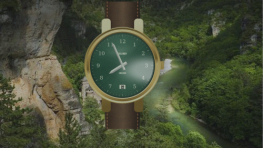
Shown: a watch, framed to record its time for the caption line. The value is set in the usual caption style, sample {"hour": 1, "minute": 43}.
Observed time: {"hour": 7, "minute": 56}
